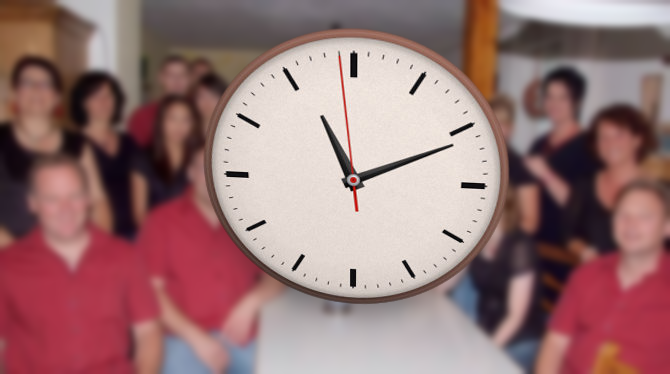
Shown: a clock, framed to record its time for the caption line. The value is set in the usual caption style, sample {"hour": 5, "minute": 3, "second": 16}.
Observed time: {"hour": 11, "minute": 10, "second": 59}
